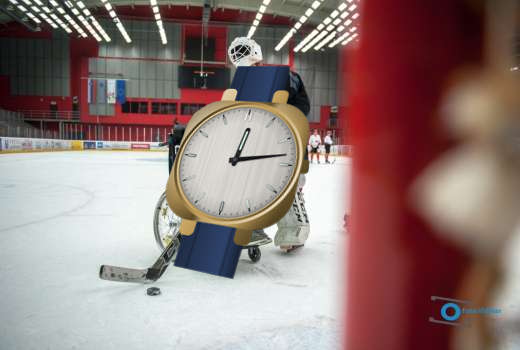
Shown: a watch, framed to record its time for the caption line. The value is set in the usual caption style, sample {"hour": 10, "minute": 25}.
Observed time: {"hour": 12, "minute": 13}
